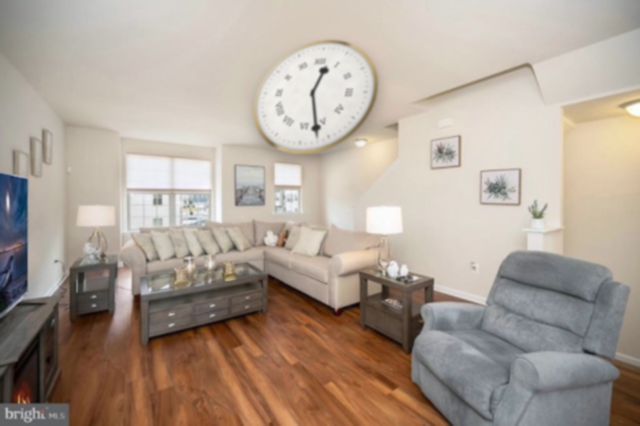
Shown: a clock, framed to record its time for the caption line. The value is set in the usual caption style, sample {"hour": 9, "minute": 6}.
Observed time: {"hour": 12, "minute": 27}
